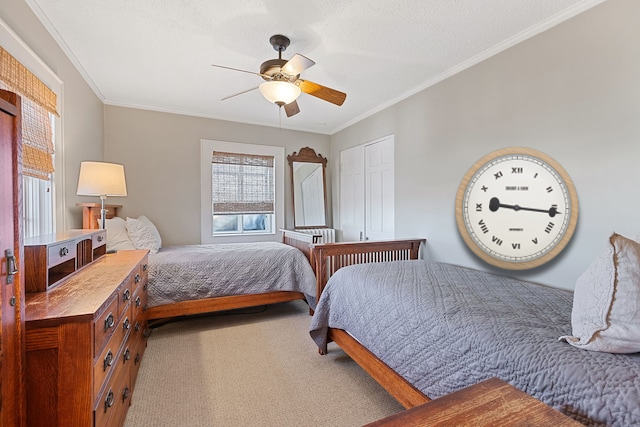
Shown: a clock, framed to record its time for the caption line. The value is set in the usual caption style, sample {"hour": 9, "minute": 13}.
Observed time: {"hour": 9, "minute": 16}
